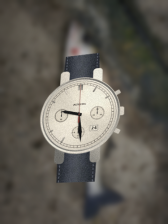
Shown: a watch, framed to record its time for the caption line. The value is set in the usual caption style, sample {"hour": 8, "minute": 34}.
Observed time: {"hour": 9, "minute": 29}
